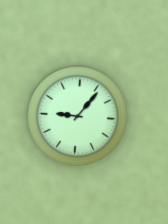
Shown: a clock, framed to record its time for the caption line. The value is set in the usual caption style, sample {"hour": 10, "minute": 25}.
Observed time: {"hour": 9, "minute": 6}
